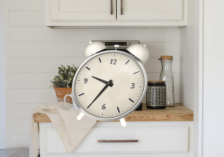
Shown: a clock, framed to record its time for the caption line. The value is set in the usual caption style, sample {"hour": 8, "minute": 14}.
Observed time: {"hour": 9, "minute": 35}
